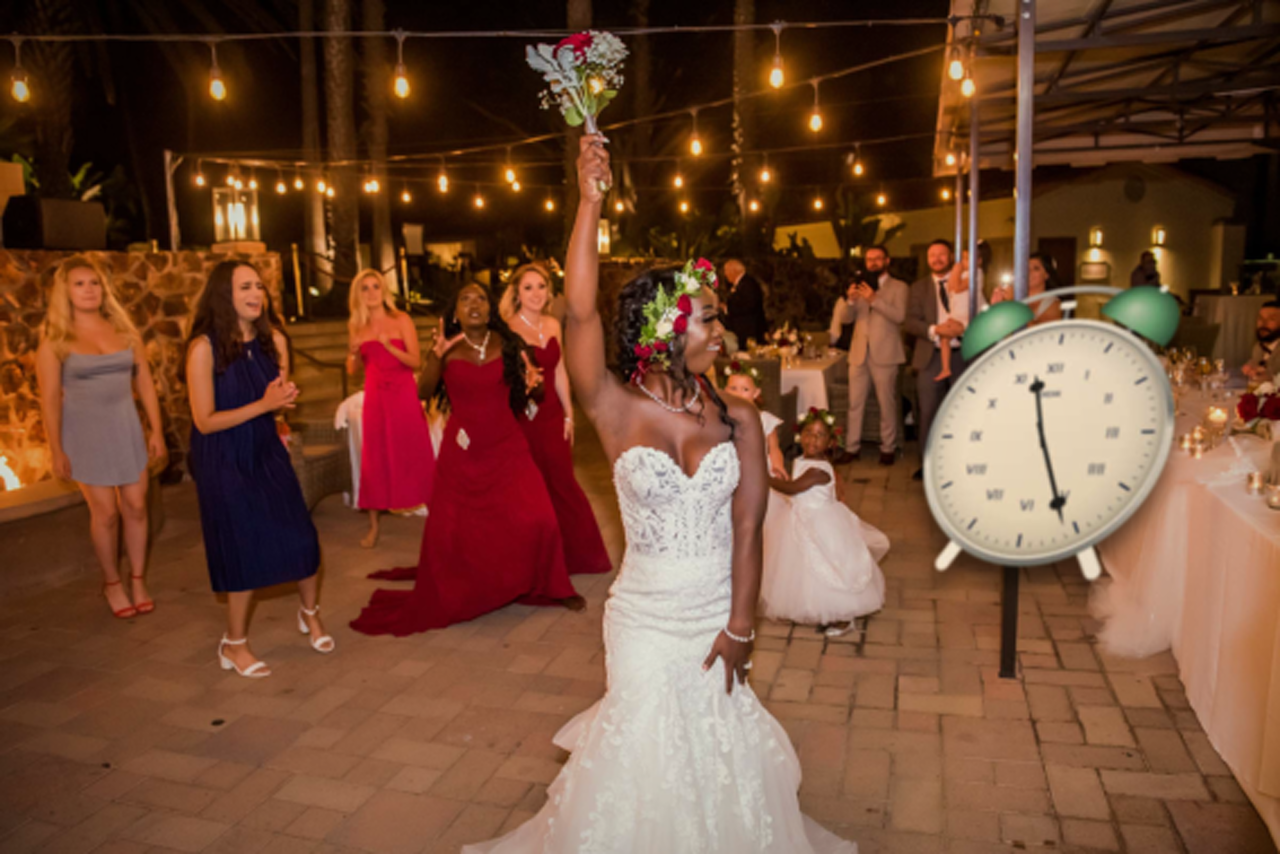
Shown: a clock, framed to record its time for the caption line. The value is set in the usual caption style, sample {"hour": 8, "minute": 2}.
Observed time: {"hour": 11, "minute": 26}
